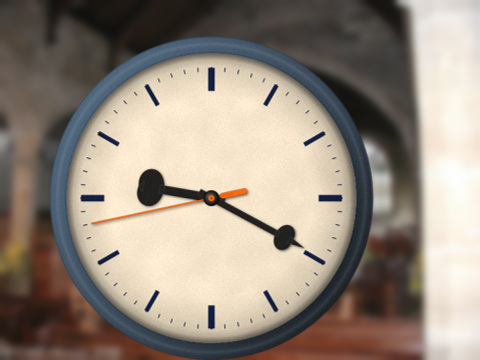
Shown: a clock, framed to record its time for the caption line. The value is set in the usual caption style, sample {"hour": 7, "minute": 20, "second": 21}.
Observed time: {"hour": 9, "minute": 19, "second": 43}
